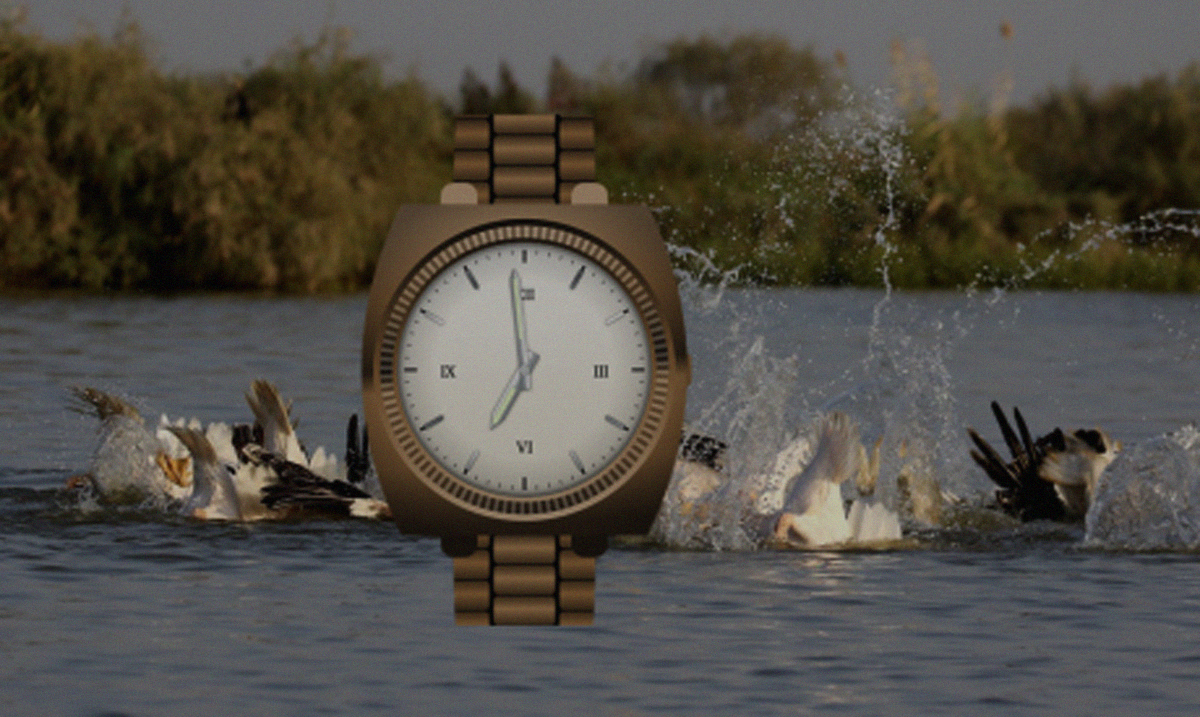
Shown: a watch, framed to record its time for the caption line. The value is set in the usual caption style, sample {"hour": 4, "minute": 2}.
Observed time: {"hour": 6, "minute": 59}
